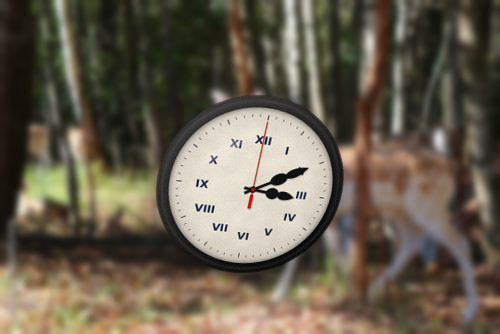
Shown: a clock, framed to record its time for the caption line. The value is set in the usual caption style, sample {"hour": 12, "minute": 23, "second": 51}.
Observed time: {"hour": 3, "minute": 10, "second": 0}
